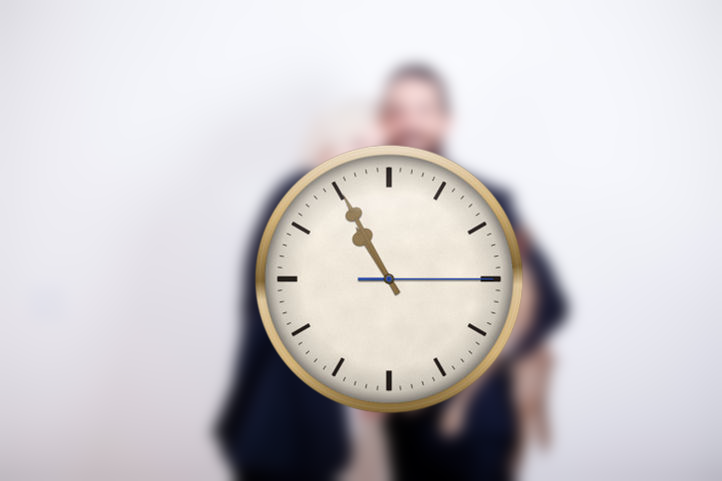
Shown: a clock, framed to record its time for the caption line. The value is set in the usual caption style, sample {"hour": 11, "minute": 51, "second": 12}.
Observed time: {"hour": 10, "minute": 55, "second": 15}
